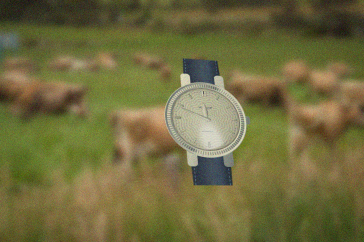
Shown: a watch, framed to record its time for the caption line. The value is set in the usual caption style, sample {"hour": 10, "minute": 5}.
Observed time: {"hour": 11, "minute": 49}
